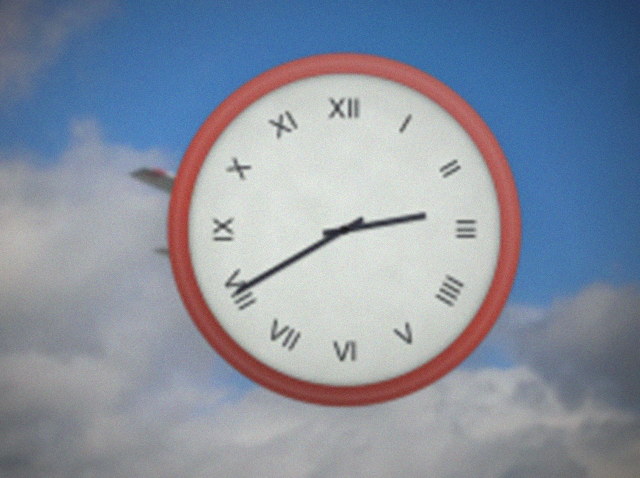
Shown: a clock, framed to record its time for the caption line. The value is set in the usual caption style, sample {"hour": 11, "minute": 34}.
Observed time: {"hour": 2, "minute": 40}
